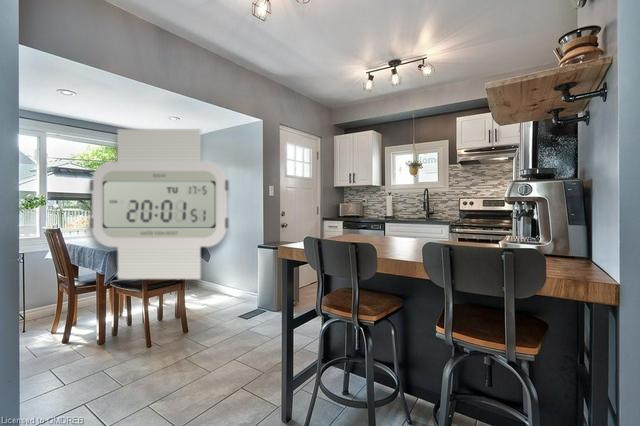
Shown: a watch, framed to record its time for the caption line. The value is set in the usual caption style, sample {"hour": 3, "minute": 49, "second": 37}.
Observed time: {"hour": 20, "minute": 1, "second": 51}
